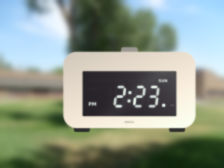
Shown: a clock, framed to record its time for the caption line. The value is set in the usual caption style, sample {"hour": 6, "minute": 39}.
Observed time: {"hour": 2, "minute": 23}
